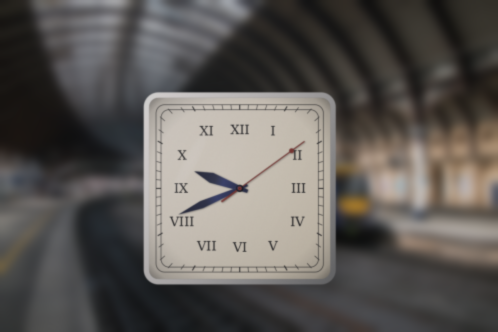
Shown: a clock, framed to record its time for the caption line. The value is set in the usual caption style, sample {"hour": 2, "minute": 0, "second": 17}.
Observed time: {"hour": 9, "minute": 41, "second": 9}
